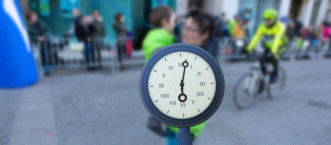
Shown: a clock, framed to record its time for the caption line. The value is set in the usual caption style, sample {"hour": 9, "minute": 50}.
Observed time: {"hour": 6, "minute": 2}
